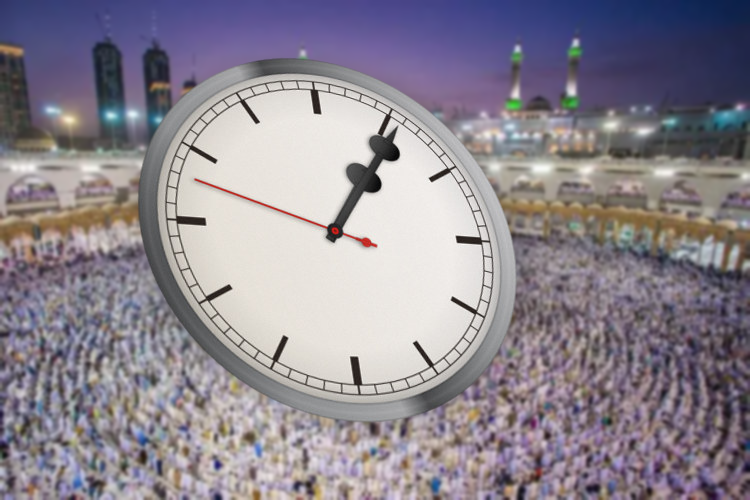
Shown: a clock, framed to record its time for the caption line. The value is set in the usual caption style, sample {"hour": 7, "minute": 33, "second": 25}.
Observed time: {"hour": 1, "minute": 5, "second": 48}
